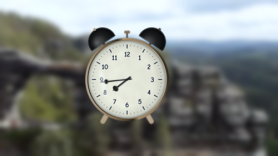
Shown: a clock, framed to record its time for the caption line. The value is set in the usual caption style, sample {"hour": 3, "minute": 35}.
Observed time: {"hour": 7, "minute": 44}
